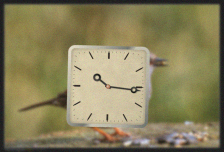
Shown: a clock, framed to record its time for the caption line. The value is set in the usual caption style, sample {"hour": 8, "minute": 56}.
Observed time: {"hour": 10, "minute": 16}
